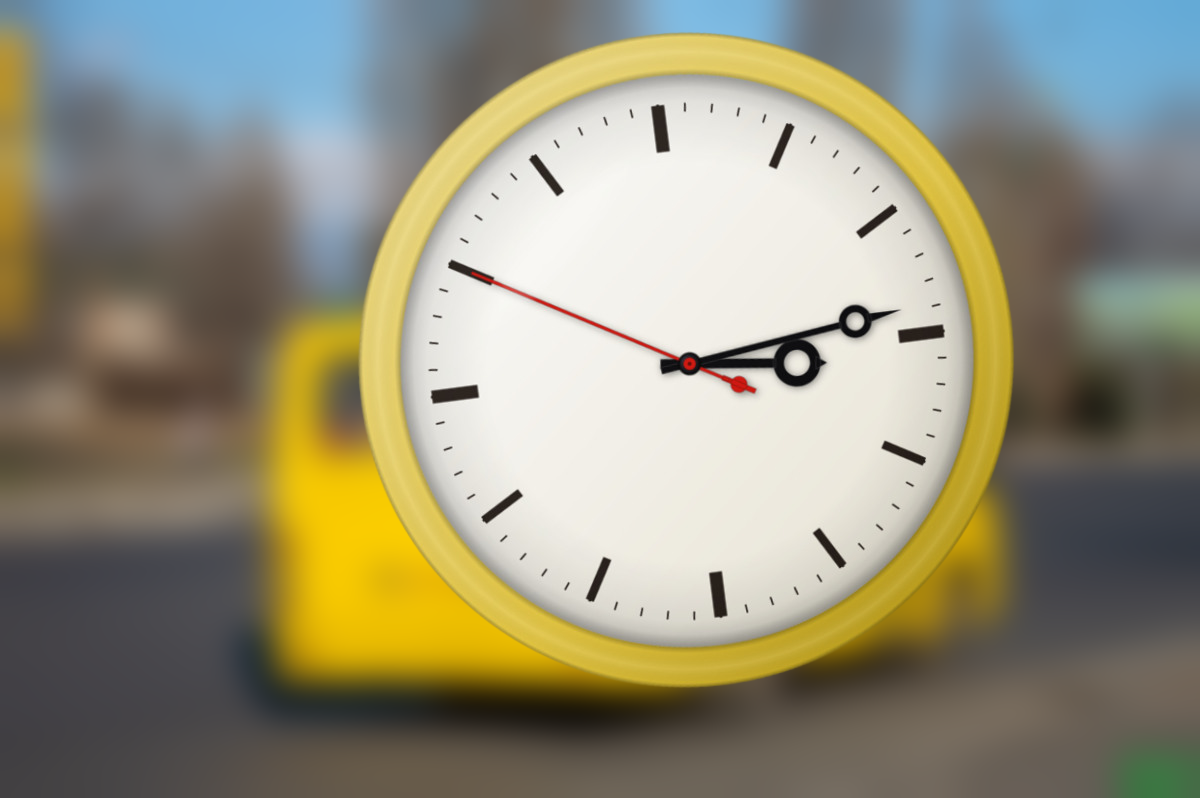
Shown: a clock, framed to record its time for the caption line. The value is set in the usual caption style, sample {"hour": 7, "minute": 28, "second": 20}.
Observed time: {"hour": 3, "minute": 13, "second": 50}
